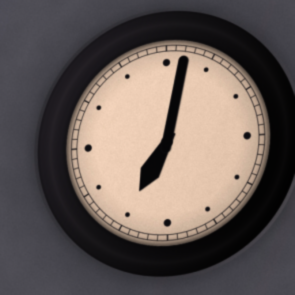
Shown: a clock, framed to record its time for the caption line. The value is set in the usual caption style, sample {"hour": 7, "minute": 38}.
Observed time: {"hour": 7, "minute": 2}
